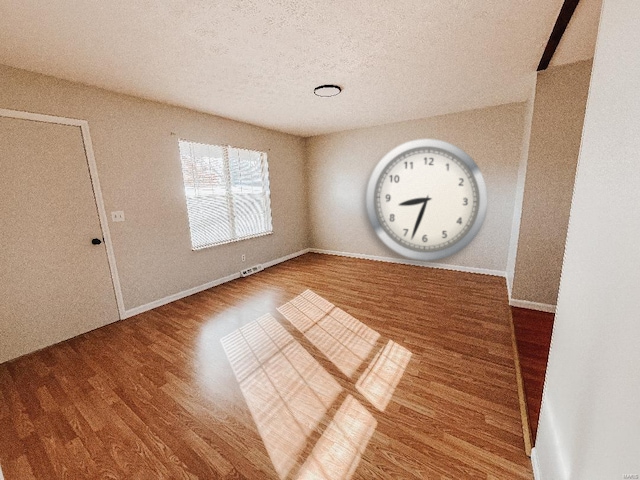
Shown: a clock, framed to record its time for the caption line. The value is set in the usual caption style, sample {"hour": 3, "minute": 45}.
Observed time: {"hour": 8, "minute": 33}
